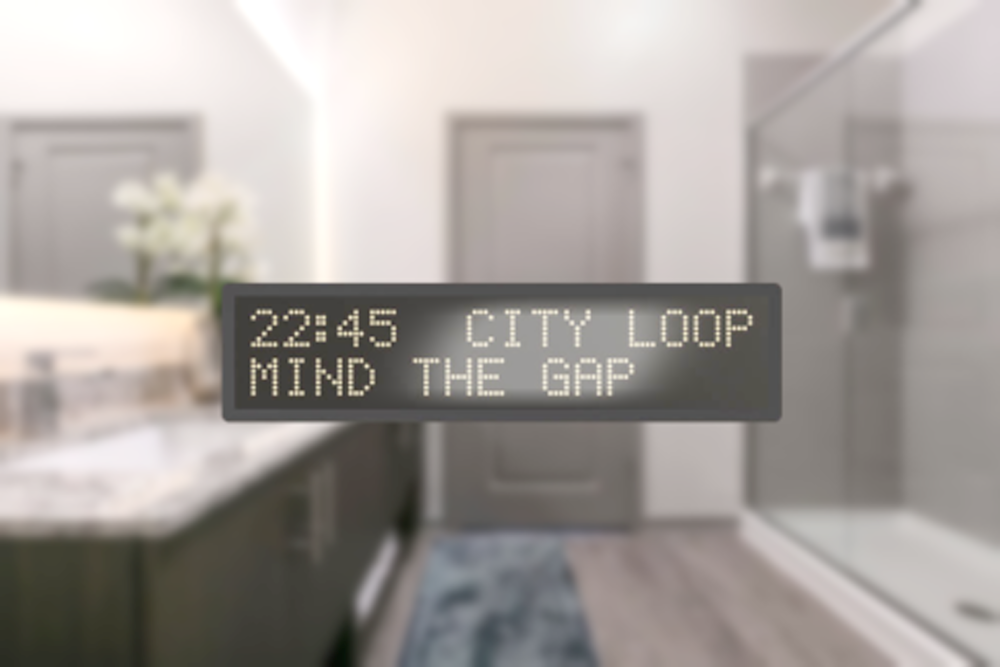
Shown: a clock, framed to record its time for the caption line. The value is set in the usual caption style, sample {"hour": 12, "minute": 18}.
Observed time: {"hour": 22, "minute": 45}
